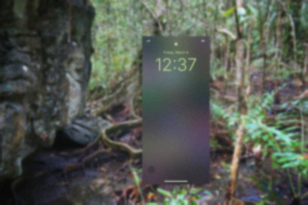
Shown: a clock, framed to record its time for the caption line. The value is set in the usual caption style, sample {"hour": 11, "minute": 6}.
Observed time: {"hour": 12, "minute": 37}
